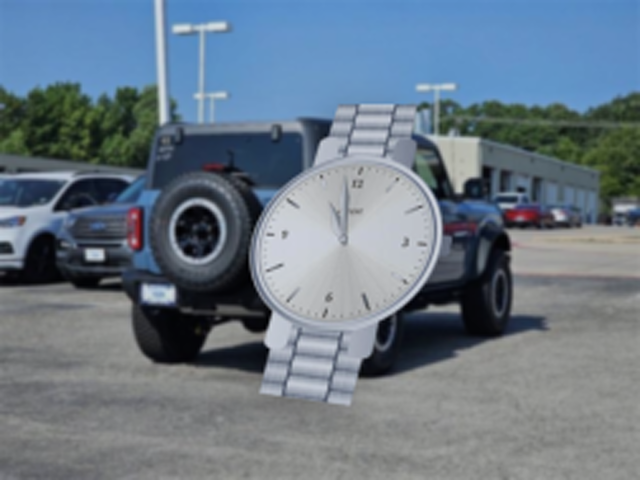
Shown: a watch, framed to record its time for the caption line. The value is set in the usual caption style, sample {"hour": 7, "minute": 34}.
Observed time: {"hour": 10, "minute": 58}
